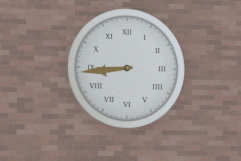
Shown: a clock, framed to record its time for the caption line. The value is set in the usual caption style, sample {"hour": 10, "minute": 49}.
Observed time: {"hour": 8, "minute": 44}
